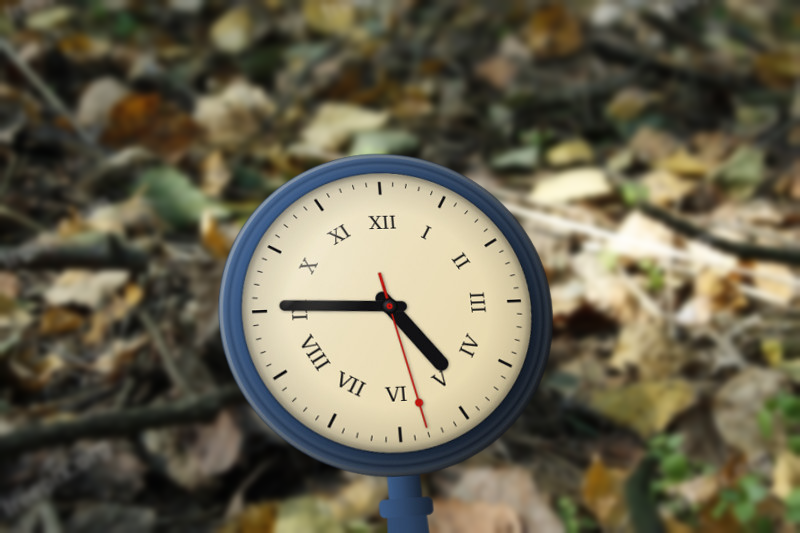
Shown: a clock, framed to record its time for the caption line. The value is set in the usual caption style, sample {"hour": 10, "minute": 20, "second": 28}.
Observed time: {"hour": 4, "minute": 45, "second": 28}
